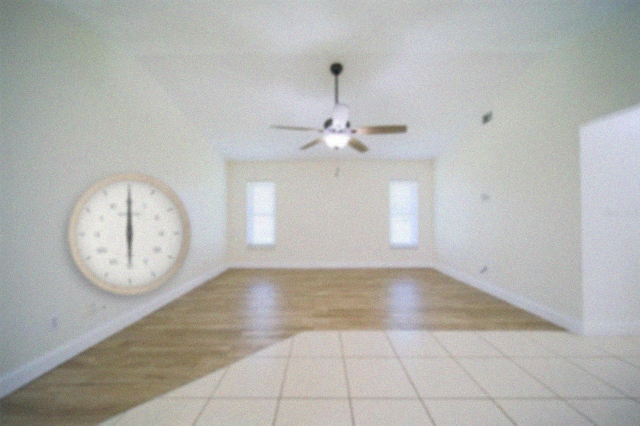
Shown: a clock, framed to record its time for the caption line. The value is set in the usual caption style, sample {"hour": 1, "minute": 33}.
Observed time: {"hour": 6, "minute": 0}
